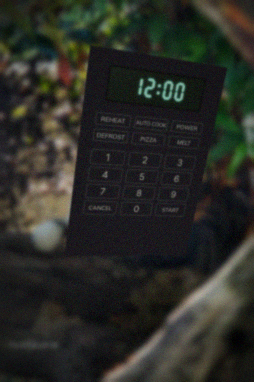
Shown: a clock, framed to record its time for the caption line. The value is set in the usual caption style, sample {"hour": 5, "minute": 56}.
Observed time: {"hour": 12, "minute": 0}
